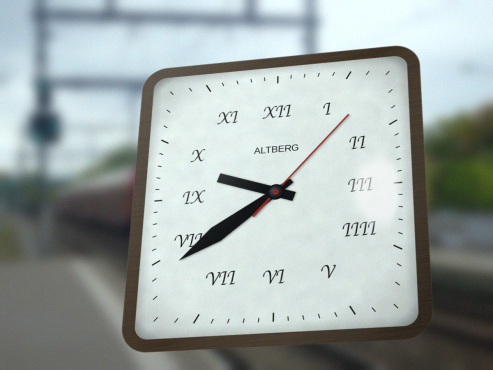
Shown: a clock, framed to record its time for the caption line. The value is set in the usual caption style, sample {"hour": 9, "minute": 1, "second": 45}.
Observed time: {"hour": 9, "minute": 39, "second": 7}
